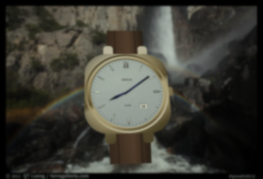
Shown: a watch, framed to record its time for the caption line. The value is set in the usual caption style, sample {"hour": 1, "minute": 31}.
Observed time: {"hour": 8, "minute": 9}
